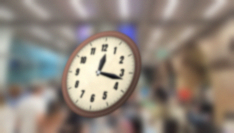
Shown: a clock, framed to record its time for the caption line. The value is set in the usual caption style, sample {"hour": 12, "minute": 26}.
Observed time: {"hour": 12, "minute": 17}
